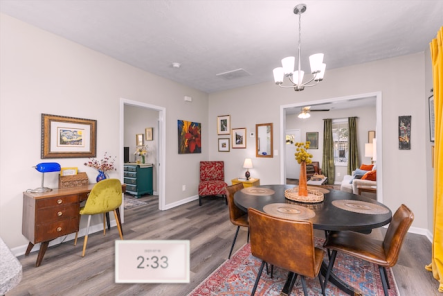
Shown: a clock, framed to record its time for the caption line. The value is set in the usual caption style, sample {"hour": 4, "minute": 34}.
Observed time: {"hour": 2, "minute": 33}
